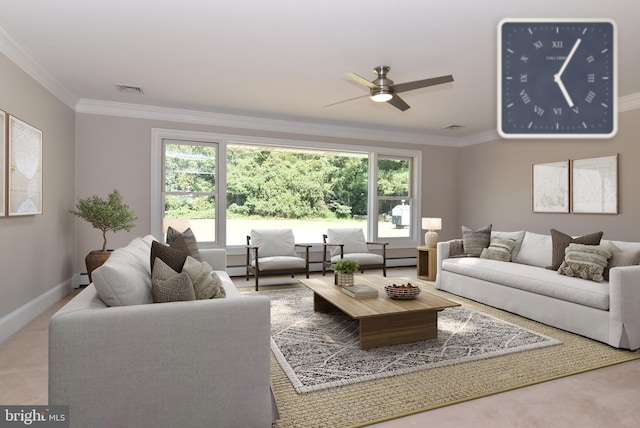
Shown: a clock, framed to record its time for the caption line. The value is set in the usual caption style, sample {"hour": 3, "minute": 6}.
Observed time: {"hour": 5, "minute": 5}
